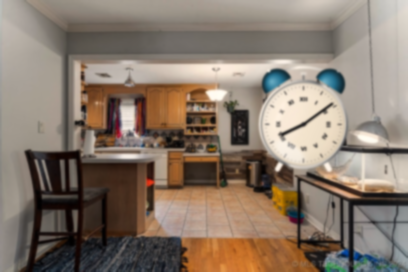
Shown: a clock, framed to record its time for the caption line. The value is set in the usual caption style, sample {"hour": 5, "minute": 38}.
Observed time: {"hour": 8, "minute": 9}
